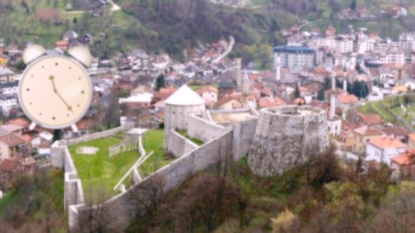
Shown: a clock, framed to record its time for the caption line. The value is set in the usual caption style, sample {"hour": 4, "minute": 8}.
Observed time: {"hour": 11, "minute": 23}
